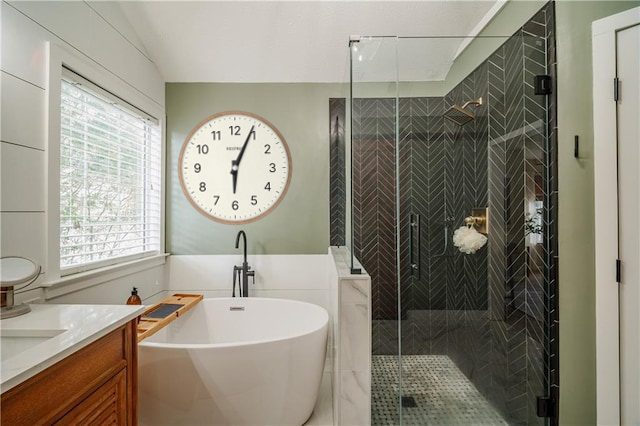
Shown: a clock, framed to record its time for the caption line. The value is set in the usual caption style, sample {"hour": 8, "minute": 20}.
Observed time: {"hour": 6, "minute": 4}
